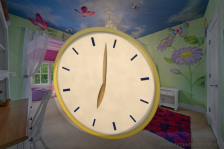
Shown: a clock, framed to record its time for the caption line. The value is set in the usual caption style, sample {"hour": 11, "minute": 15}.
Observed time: {"hour": 7, "minute": 3}
